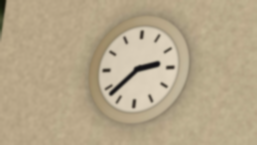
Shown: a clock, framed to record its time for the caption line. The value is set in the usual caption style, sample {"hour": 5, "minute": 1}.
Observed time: {"hour": 2, "minute": 38}
